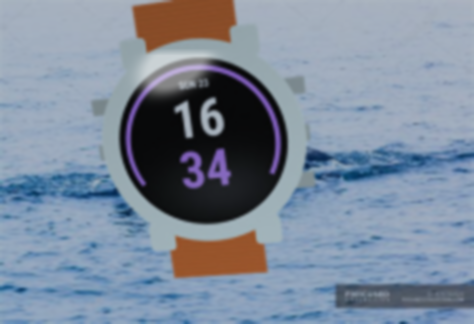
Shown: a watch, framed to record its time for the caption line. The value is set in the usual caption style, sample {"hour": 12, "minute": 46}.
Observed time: {"hour": 16, "minute": 34}
